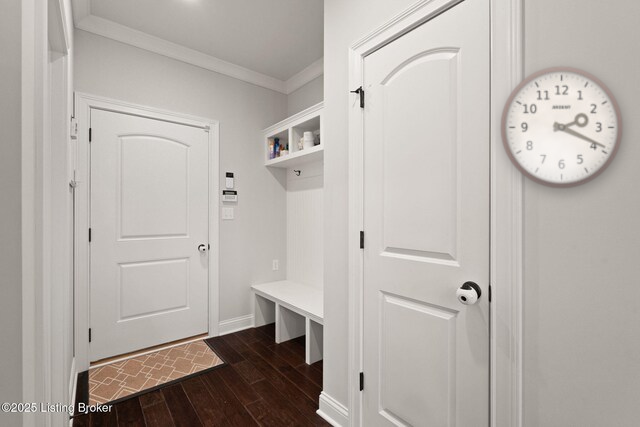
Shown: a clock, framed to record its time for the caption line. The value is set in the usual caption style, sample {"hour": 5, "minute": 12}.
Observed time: {"hour": 2, "minute": 19}
